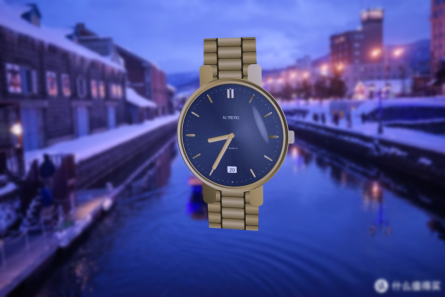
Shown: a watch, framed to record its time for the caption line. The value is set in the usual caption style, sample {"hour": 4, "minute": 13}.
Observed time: {"hour": 8, "minute": 35}
